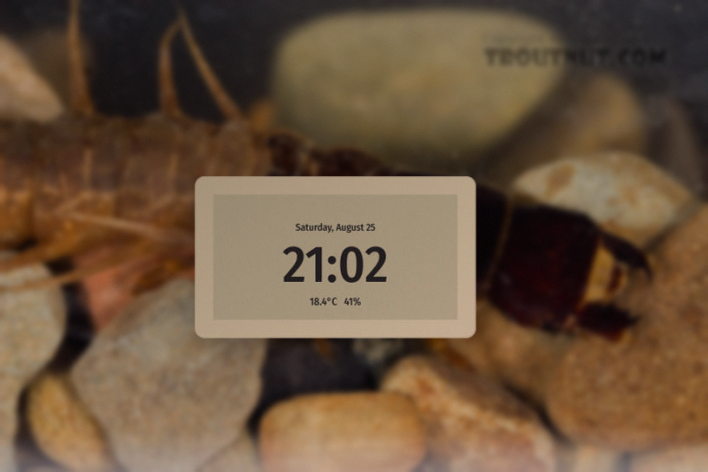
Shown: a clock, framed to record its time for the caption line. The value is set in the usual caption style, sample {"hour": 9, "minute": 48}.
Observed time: {"hour": 21, "minute": 2}
